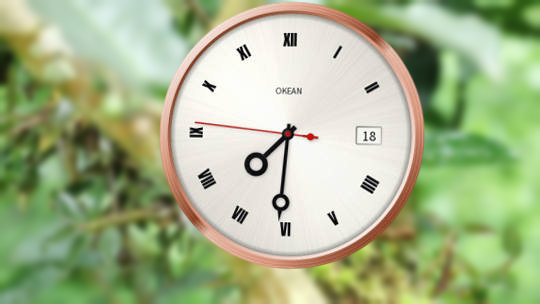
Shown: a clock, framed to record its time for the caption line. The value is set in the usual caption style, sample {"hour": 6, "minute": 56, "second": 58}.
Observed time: {"hour": 7, "minute": 30, "second": 46}
